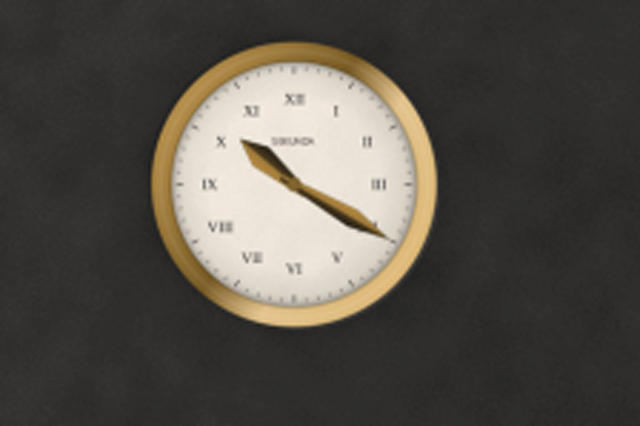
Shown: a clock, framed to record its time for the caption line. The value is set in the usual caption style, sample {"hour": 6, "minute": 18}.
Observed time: {"hour": 10, "minute": 20}
